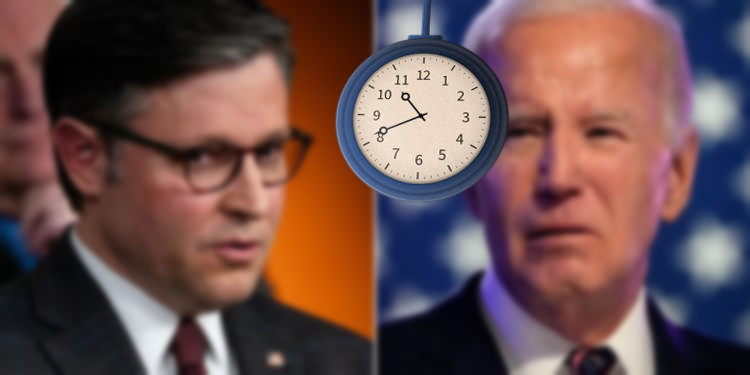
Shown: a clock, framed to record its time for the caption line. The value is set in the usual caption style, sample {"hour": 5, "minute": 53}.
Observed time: {"hour": 10, "minute": 41}
